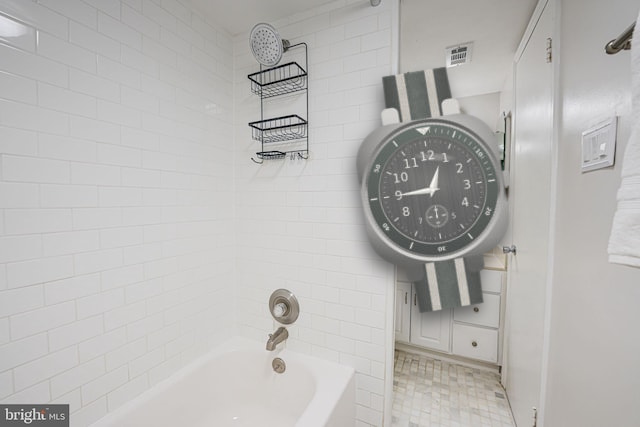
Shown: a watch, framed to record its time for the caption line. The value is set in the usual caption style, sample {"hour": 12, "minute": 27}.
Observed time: {"hour": 12, "minute": 45}
